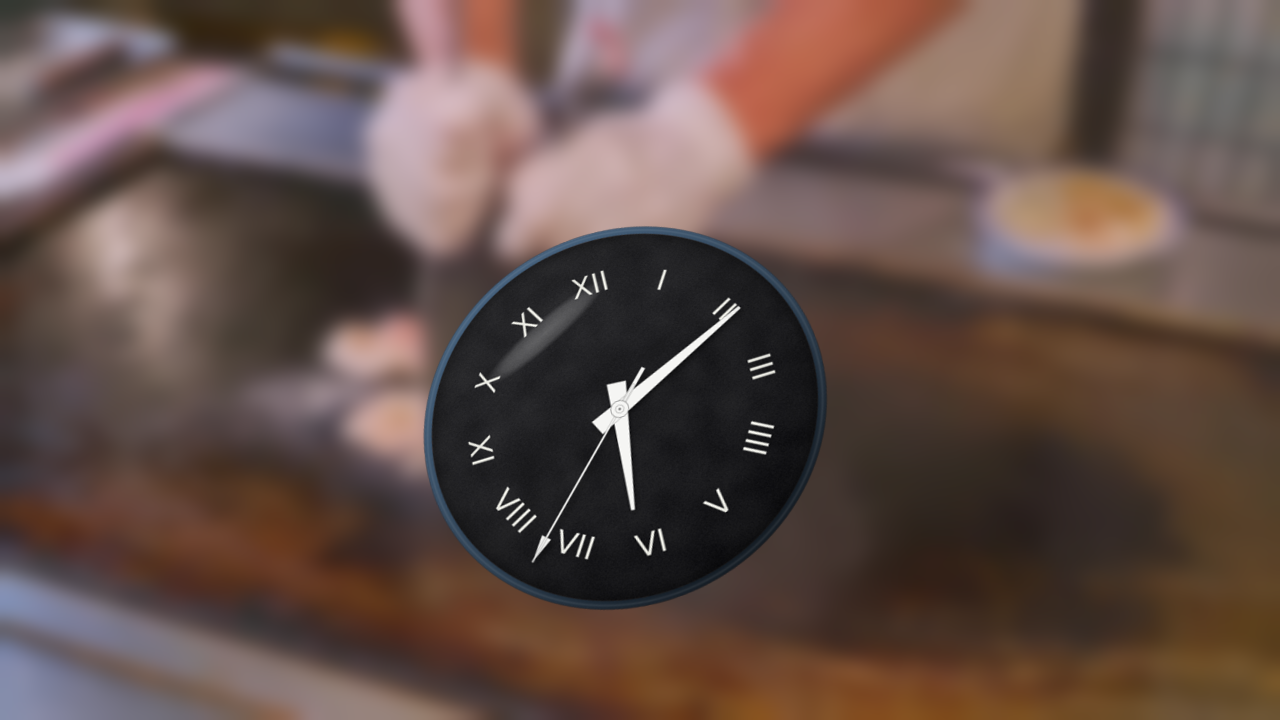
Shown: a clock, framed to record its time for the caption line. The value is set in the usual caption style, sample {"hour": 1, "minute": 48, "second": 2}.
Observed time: {"hour": 6, "minute": 10, "second": 37}
